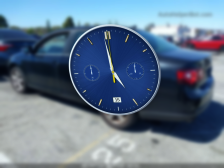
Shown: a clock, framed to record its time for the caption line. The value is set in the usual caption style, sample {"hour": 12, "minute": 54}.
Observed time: {"hour": 4, "minute": 59}
